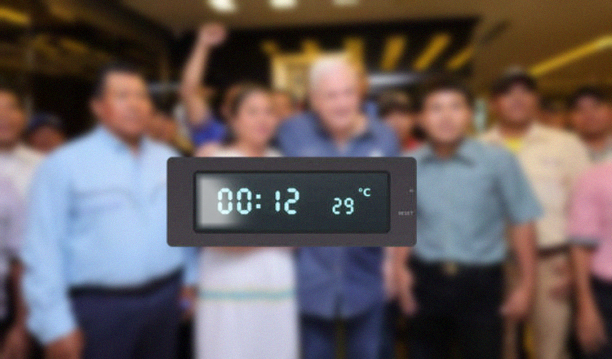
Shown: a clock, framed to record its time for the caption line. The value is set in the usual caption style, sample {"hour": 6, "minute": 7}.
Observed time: {"hour": 0, "minute": 12}
